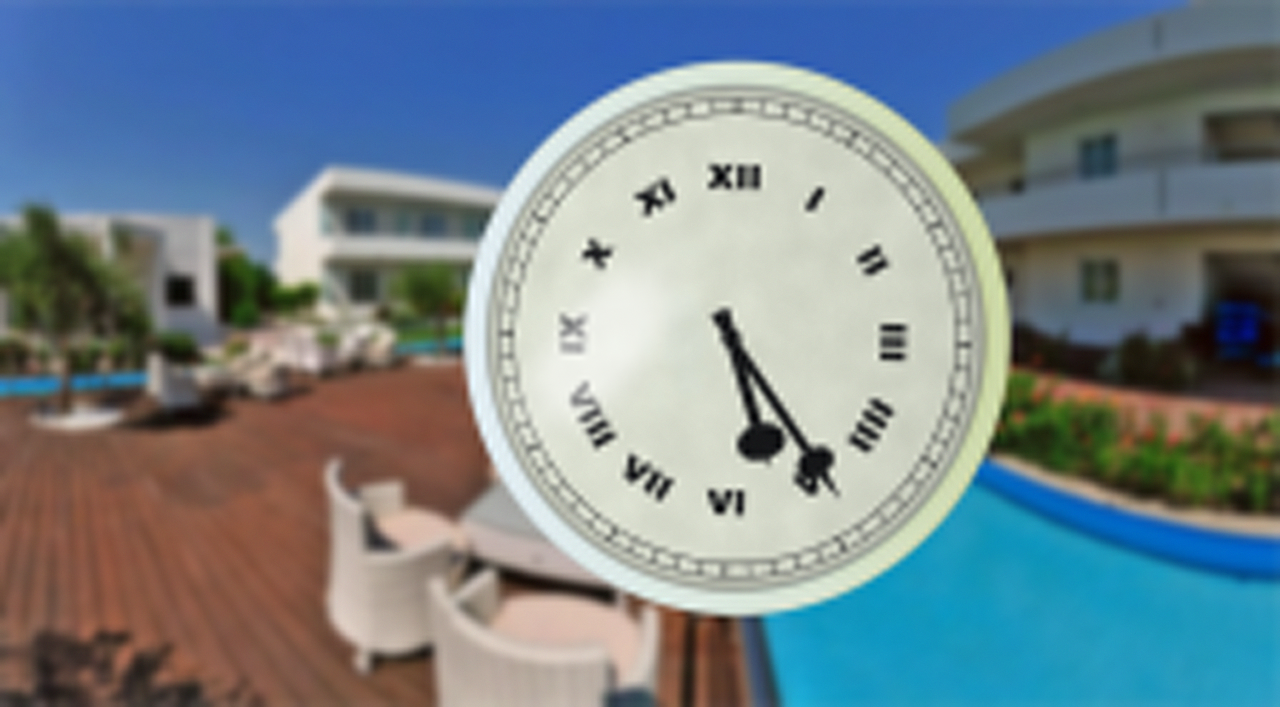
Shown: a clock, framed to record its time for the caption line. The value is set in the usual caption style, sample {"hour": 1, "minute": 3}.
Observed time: {"hour": 5, "minute": 24}
